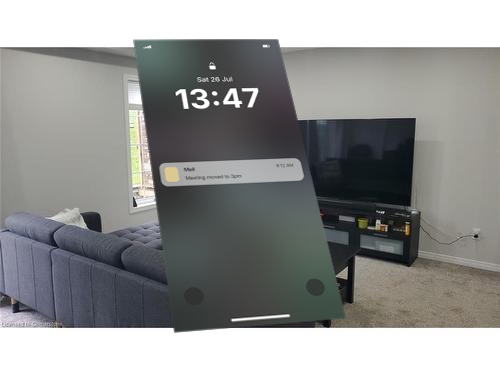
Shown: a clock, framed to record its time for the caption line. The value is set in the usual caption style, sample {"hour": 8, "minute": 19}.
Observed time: {"hour": 13, "minute": 47}
